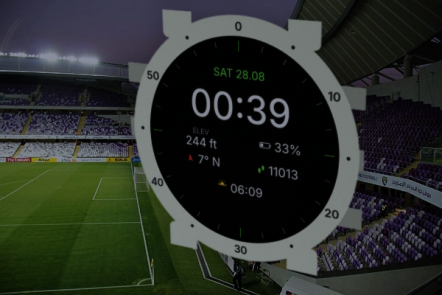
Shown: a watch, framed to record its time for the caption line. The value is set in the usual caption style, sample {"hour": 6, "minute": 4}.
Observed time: {"hour": 0, "minute": 39}
